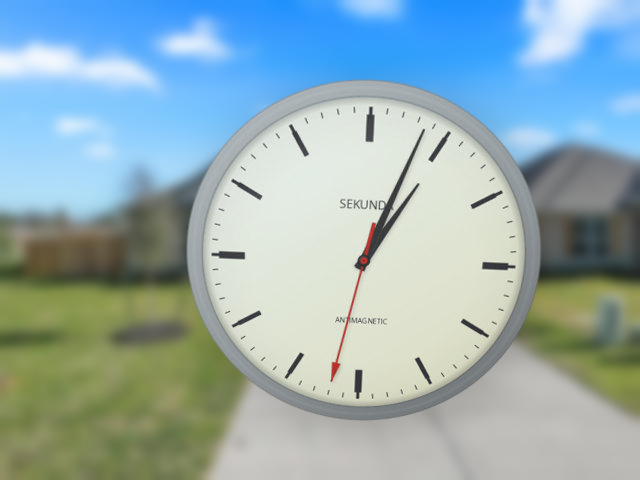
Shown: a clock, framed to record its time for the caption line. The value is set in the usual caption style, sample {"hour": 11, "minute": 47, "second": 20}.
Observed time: {"hour": 1, "minute": 3, "second": 32}
